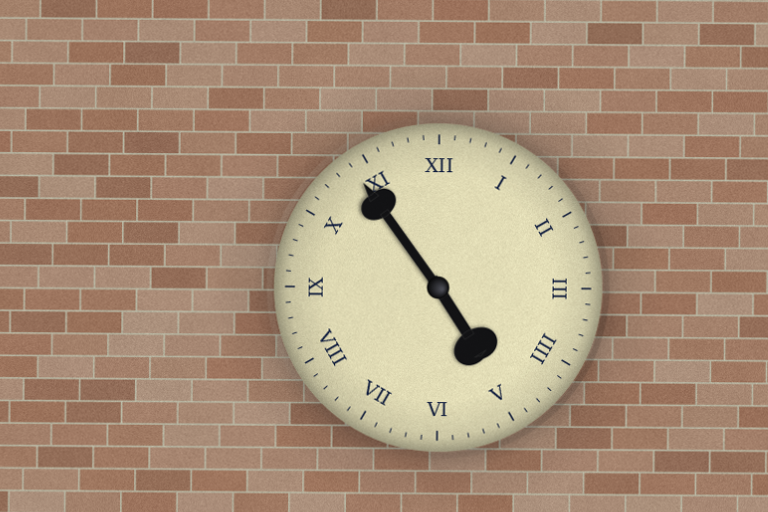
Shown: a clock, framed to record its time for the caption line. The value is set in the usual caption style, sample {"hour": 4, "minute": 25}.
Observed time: {"hour": 4, "minute": 54}
